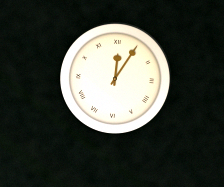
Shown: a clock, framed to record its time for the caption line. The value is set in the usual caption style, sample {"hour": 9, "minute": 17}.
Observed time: {"hour": 12, "minute": 5}
